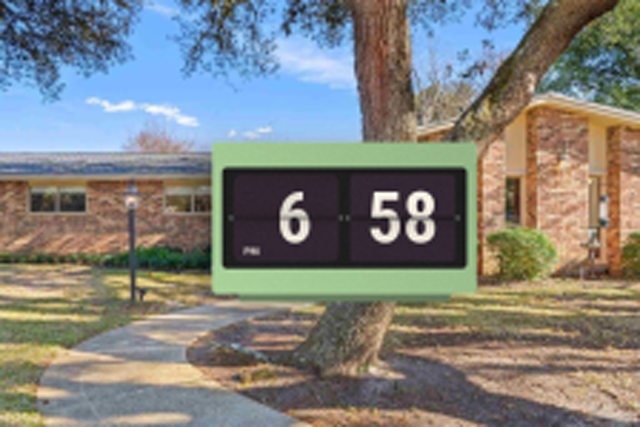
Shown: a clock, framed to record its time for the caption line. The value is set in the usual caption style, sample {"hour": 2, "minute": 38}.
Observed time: {"hour": 6, "minute": 58}
